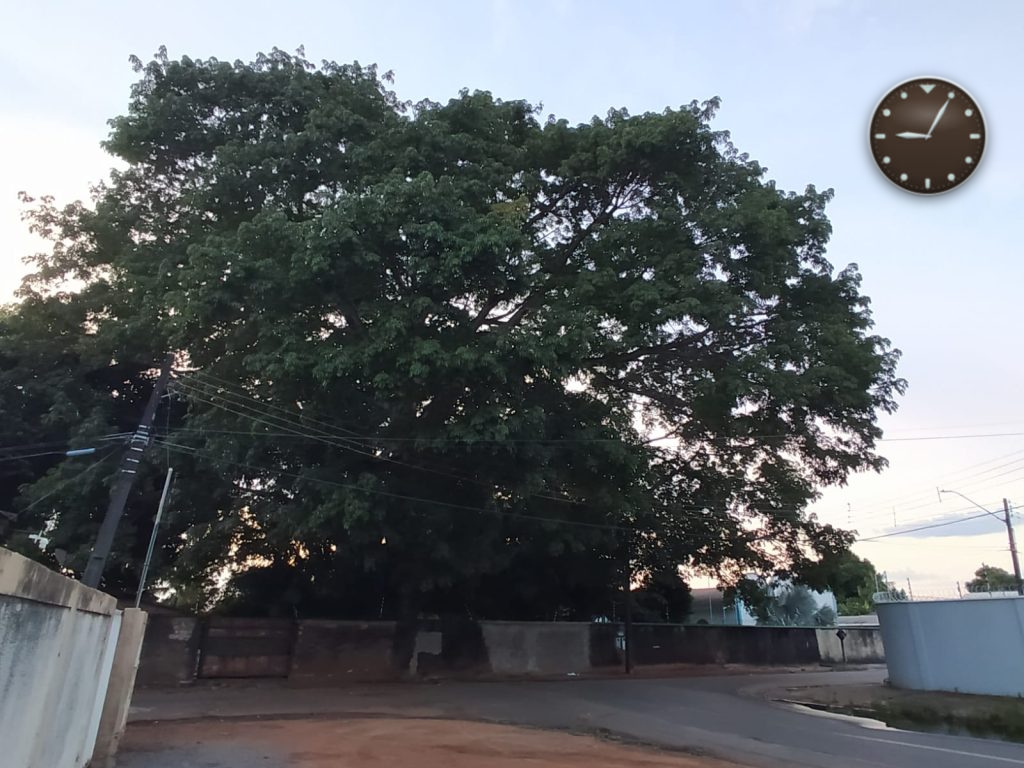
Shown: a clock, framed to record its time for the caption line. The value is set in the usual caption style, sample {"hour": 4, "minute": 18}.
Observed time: {"hour": 9, "minute": 5}
